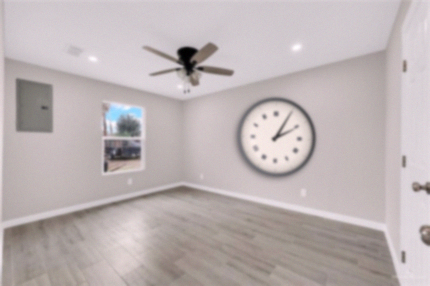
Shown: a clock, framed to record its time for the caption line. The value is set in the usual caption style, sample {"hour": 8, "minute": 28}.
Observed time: {"hour": 2, "minute": 5}
